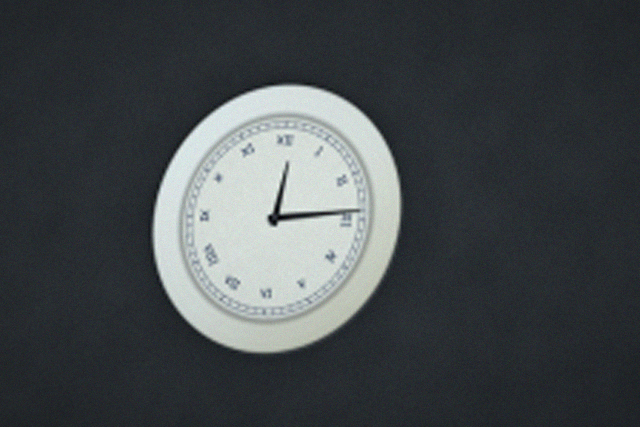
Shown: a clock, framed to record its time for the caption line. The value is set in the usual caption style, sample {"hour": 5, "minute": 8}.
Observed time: {"hour": 12, "minute": 14}
